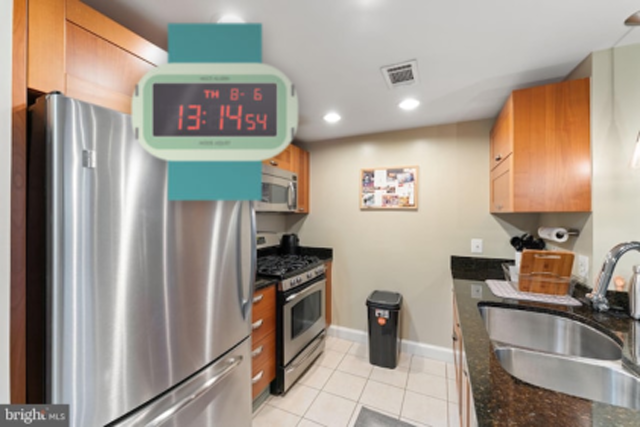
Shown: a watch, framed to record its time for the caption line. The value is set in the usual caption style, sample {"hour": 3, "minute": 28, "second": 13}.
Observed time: {"hour": 13, "minute": 14, "second": 54}
